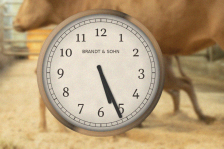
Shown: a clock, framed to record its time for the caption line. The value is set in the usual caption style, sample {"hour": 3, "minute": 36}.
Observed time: {"hour": 5, "minute": 26}
